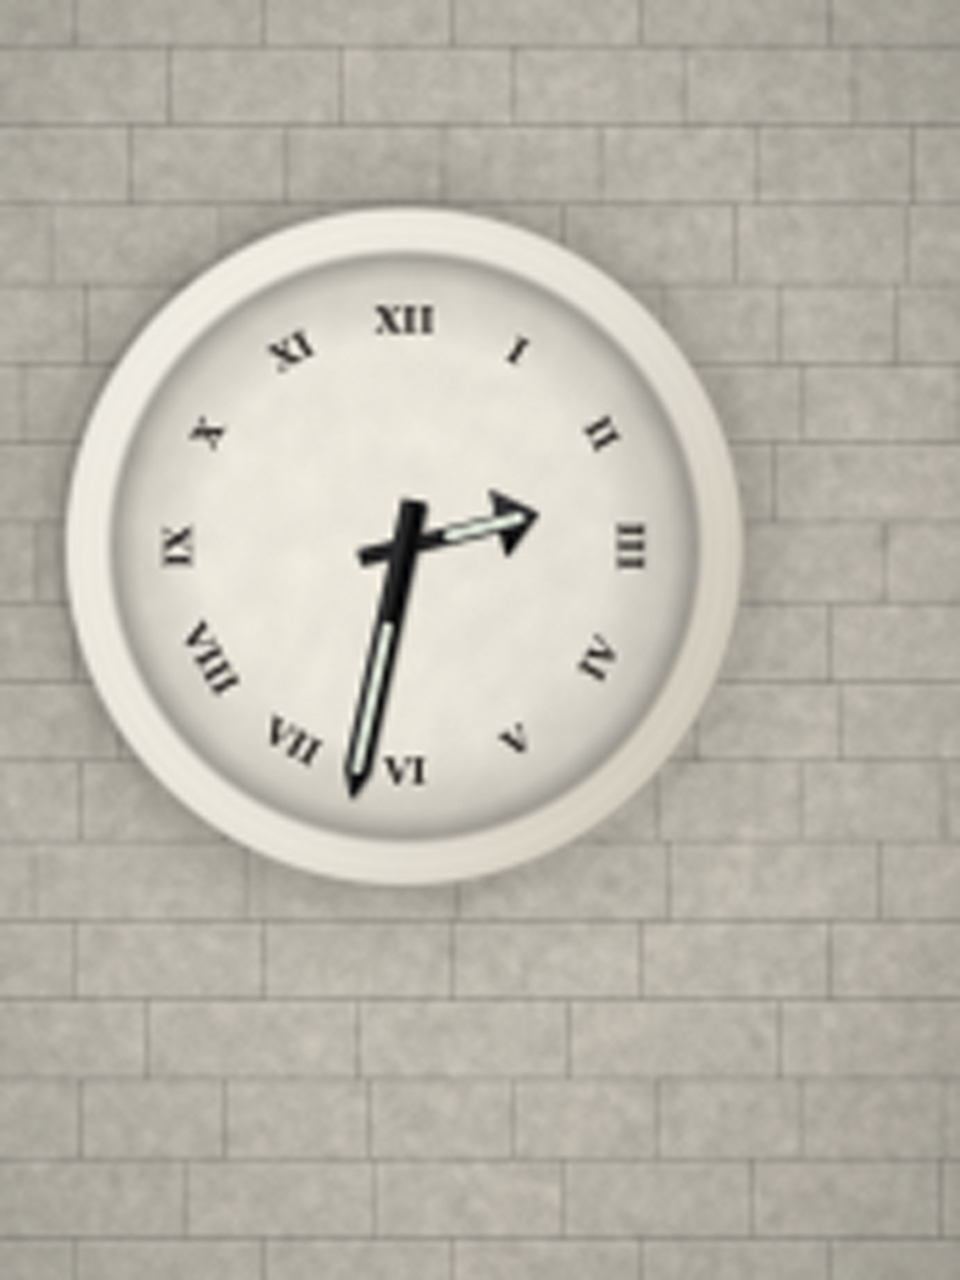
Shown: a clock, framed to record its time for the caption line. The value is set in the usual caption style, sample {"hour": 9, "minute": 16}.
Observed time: {"hour": 2, "minute": 32}
